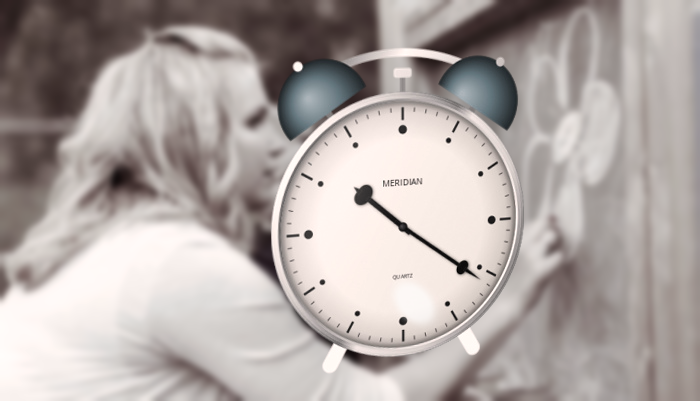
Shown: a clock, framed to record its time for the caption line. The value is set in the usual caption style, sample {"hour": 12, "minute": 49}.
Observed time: {"hour": 10, "minute": 21}
